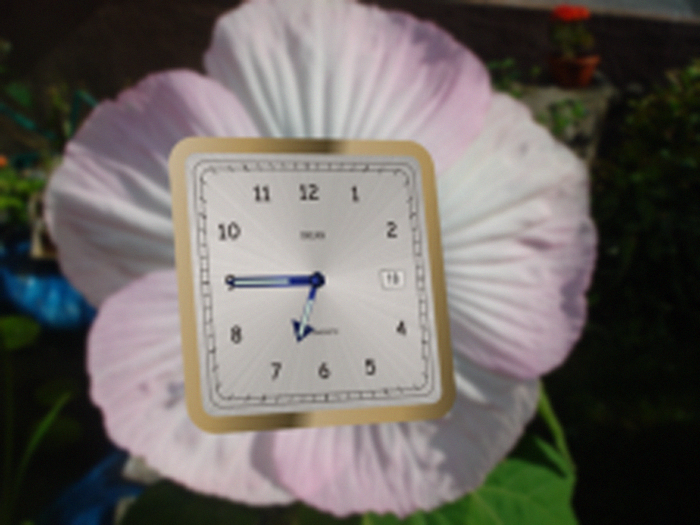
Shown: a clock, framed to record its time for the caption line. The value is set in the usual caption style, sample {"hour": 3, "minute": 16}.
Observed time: {"hour": 6, "minute": 45}
